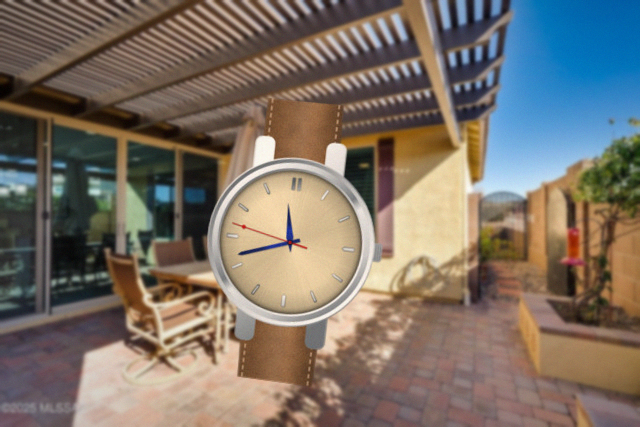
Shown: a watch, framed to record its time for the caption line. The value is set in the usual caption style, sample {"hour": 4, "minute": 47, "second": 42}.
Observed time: {"hour": 11, "minute": 41, "second": 47}
